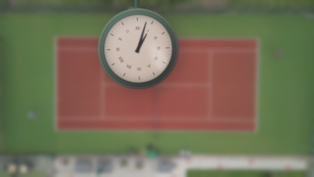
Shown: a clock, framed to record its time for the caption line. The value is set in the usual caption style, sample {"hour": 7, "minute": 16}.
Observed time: {"hour": 1, "minute": 3}
